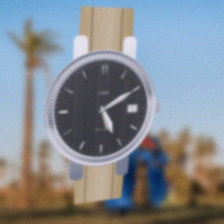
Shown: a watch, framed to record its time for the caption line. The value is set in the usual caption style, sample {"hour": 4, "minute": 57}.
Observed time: {"hour": 5, "minute": 10}
